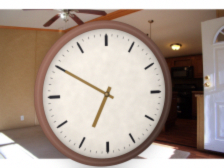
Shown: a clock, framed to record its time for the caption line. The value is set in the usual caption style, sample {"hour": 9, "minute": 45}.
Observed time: {"hour": 6, "minute": 50}
